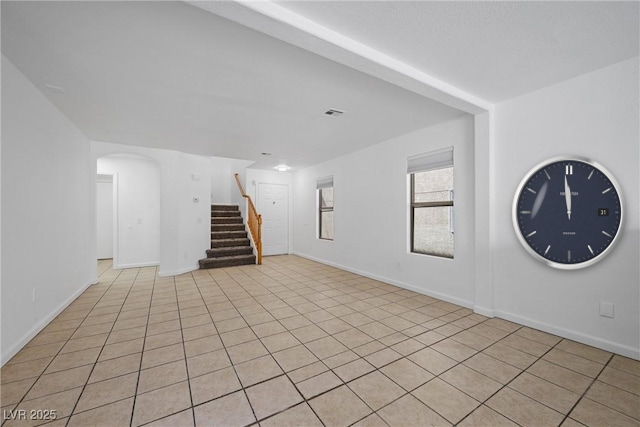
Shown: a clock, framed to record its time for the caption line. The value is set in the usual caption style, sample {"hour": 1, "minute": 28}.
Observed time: {"hour": 11, "minute": 59}
